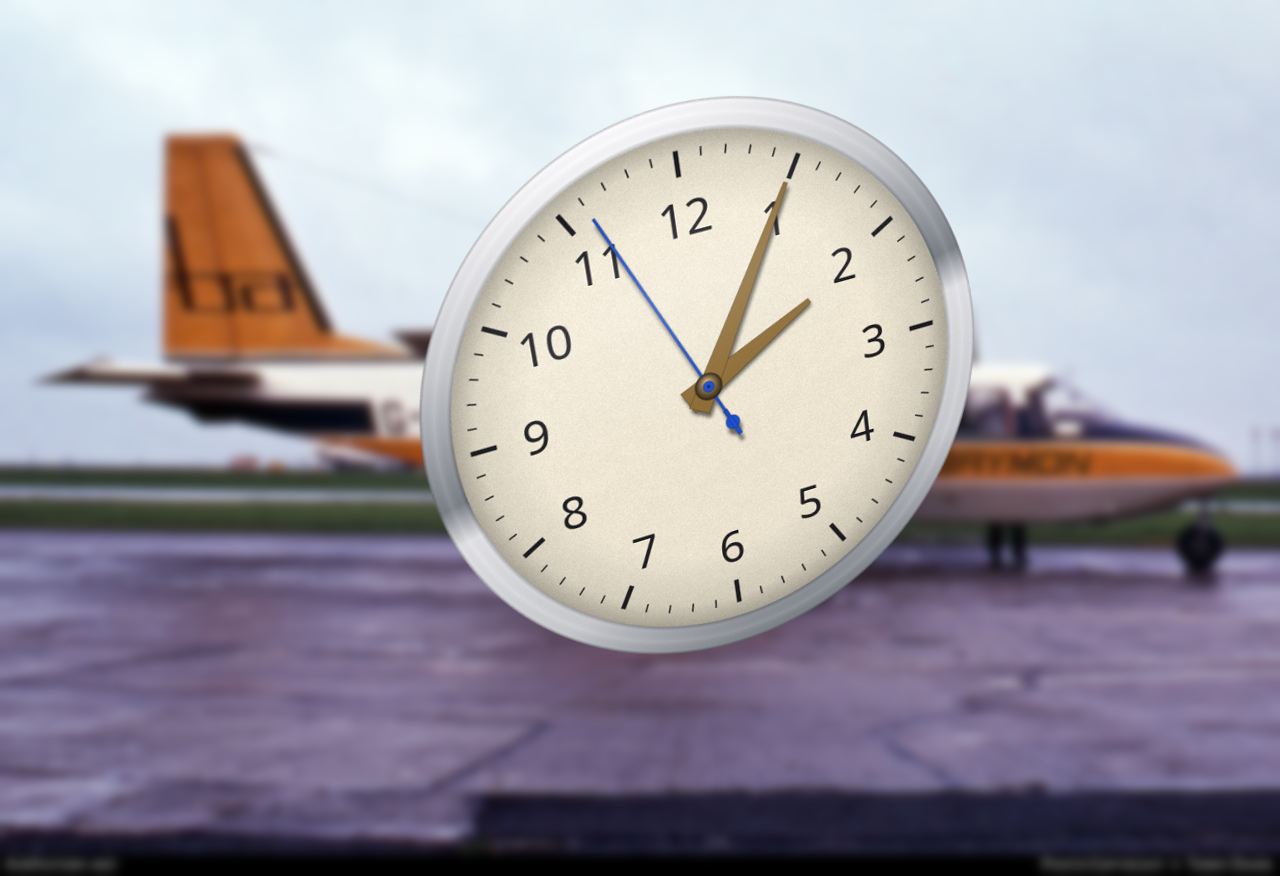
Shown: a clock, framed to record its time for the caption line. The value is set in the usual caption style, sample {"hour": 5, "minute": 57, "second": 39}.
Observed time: {"hour": 2, "minute": 4, "second": 56}
